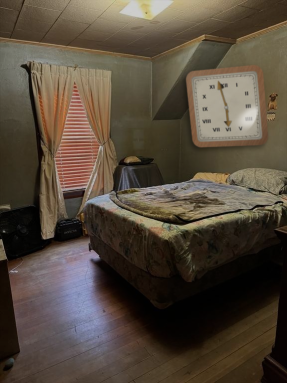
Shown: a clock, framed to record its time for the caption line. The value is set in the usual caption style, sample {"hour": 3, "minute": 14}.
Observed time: {"hour": 5, "minute": 58}
